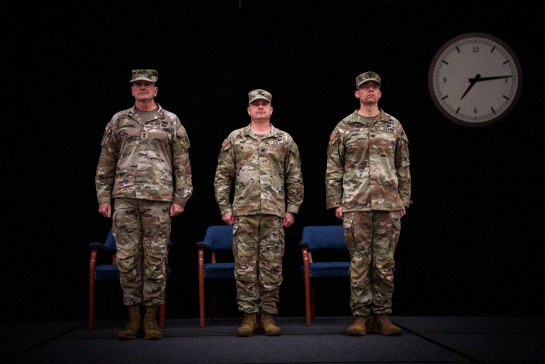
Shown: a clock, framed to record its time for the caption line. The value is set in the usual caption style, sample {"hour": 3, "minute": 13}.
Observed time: {"hour": 7, "minute": 14}
